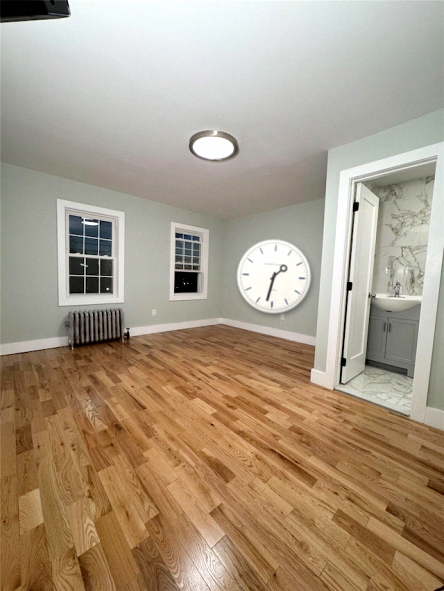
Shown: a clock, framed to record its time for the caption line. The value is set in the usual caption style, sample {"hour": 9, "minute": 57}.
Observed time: {"hour": 1, "minute": 32}
